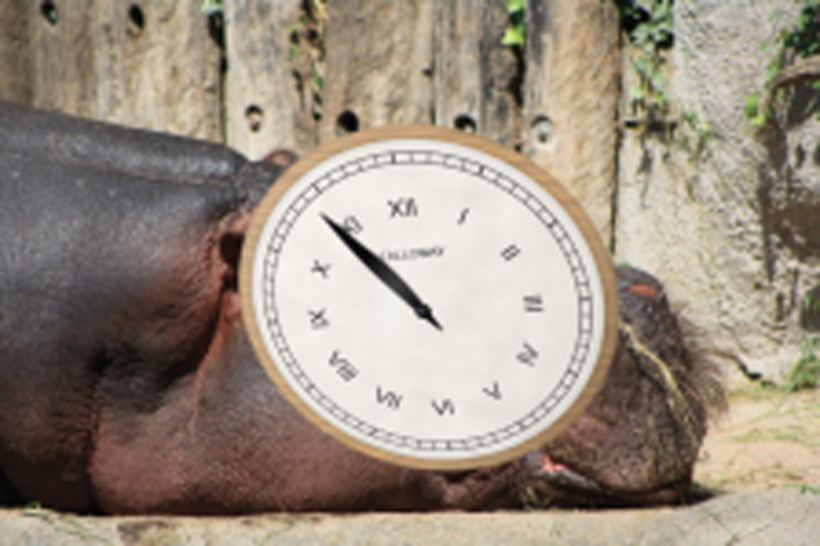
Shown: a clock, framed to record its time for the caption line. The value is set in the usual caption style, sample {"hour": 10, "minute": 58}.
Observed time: {"hour": 10, "minute": 54}
